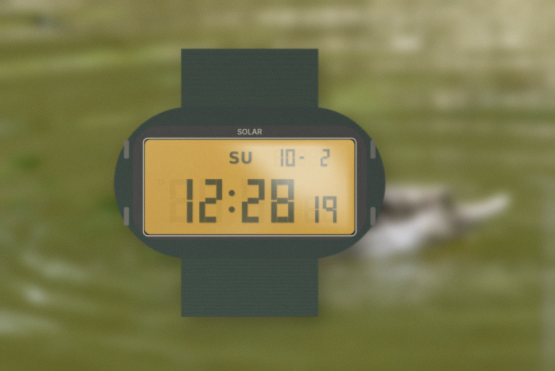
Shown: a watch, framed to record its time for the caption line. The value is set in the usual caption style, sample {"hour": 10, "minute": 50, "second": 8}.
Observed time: {"hour": 12, "minute": 28, "second": 19}
